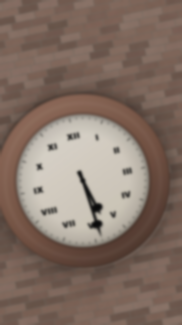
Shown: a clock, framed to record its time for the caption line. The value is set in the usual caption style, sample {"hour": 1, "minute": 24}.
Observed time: {"hour": 5, "minute": 29}
